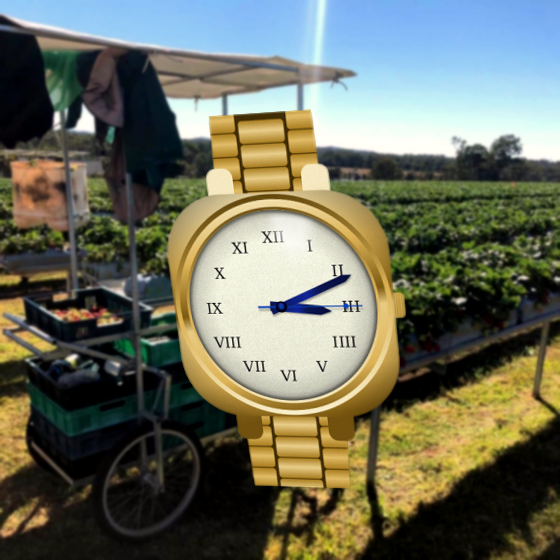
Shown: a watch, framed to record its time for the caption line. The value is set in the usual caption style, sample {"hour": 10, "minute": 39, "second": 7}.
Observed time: {"hour": 3, "minute": 11, "second": 15}
